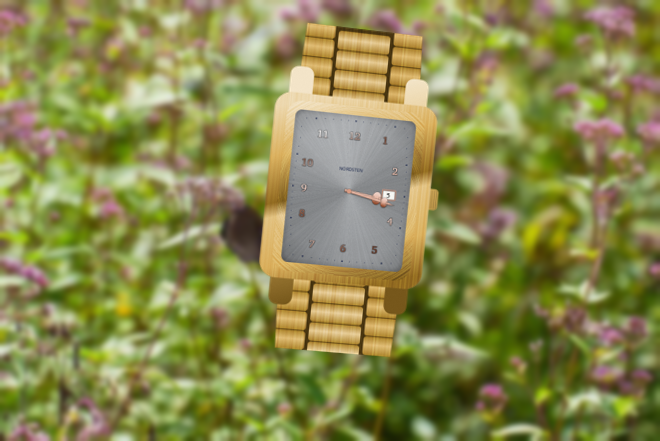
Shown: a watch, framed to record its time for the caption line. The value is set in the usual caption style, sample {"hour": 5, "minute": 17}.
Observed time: {"hour": 3, "minute": 17}
